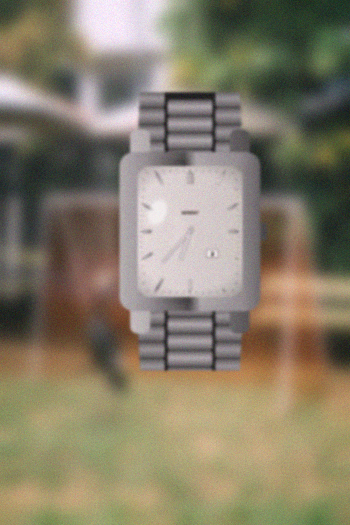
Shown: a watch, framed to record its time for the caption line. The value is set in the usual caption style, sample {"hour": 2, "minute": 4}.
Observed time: {"hour": 6, "minute": 37}
